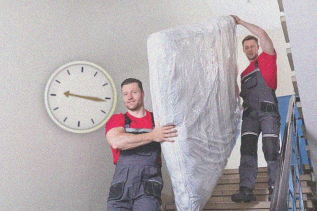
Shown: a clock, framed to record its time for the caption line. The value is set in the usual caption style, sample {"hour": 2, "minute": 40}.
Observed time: {"hour": 9, "minute": 16}
